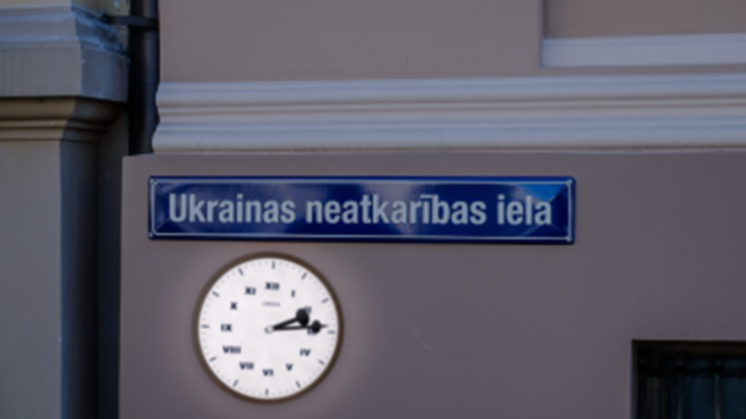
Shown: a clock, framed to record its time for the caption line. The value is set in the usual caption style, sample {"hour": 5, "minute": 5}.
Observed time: {"hour": 2, "minute": 14}
